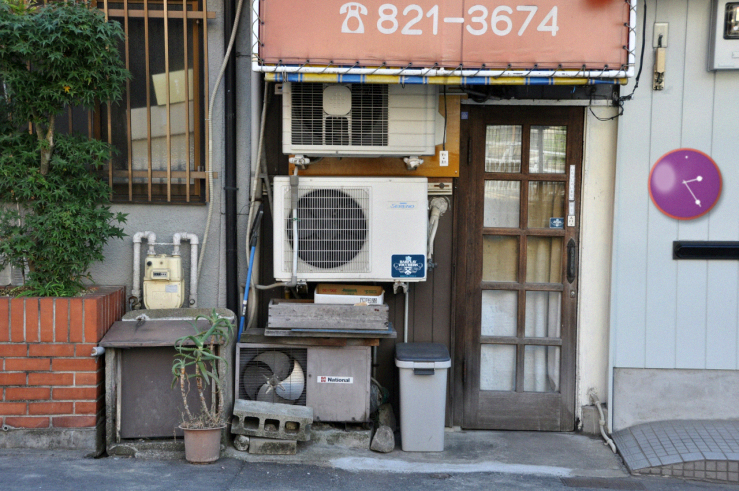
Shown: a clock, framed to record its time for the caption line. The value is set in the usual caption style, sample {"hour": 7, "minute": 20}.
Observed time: {"hour": 2, "minute": 24}
